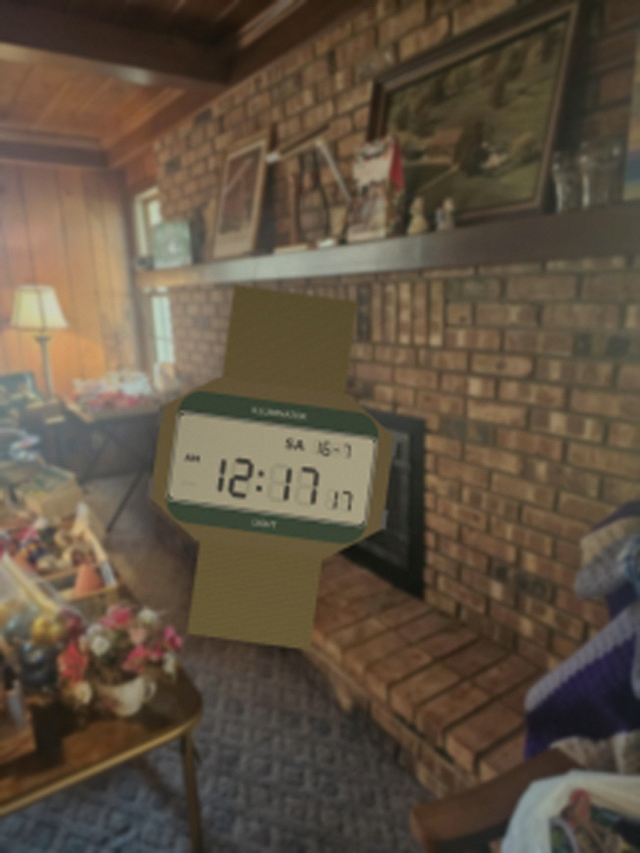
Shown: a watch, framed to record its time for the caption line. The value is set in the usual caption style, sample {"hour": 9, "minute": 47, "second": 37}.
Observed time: {"hour": 12, "minute": 17, "second": 17}
